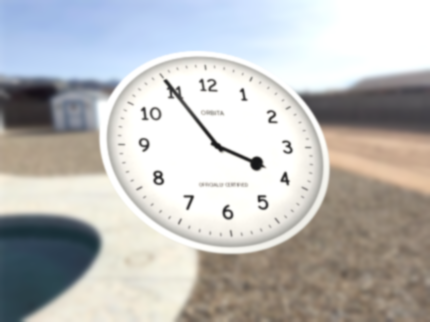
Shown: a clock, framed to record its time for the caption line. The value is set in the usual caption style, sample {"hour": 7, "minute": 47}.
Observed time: {"hour": 3, "minute": 55}
